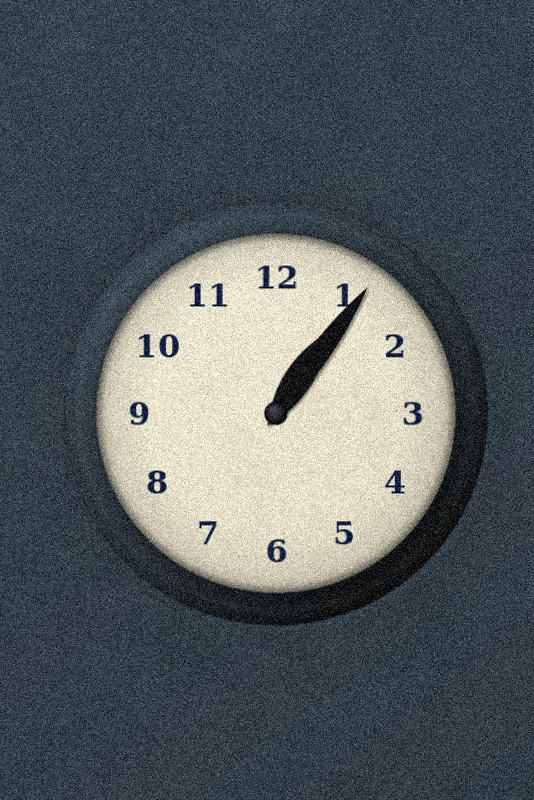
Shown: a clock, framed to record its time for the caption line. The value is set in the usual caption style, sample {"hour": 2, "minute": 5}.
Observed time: {"hour": 1, "minute": 6}
